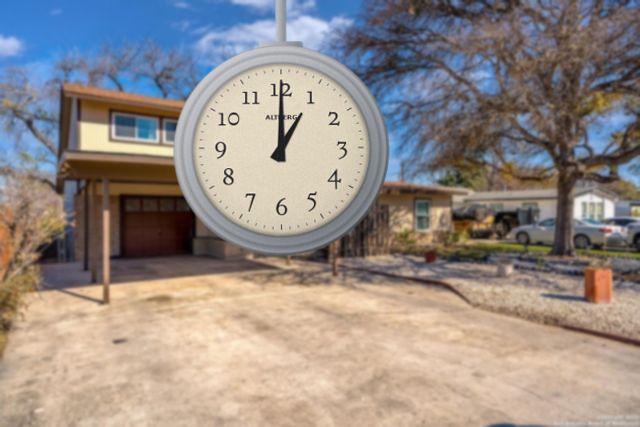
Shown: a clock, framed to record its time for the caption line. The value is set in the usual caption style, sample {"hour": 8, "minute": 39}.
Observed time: {"hour": 1, "minute": 0}
